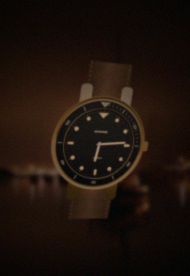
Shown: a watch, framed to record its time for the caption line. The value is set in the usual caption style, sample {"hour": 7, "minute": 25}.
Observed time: {"hour": 6, "minute": 14}
